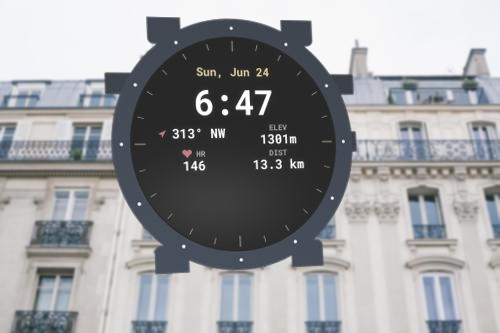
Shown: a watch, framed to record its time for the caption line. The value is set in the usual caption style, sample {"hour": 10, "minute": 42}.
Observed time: {"hour": 6, "minute": 47}
